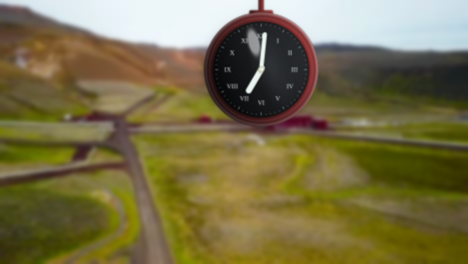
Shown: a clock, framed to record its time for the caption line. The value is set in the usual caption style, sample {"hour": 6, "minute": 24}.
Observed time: {"hour": 7, "minute": 1}
